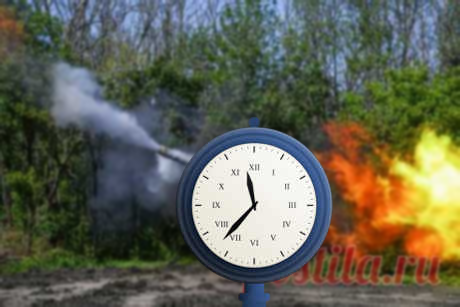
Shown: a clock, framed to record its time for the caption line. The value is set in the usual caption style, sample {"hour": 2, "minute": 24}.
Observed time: {"hour": 11, "minute": 37}
